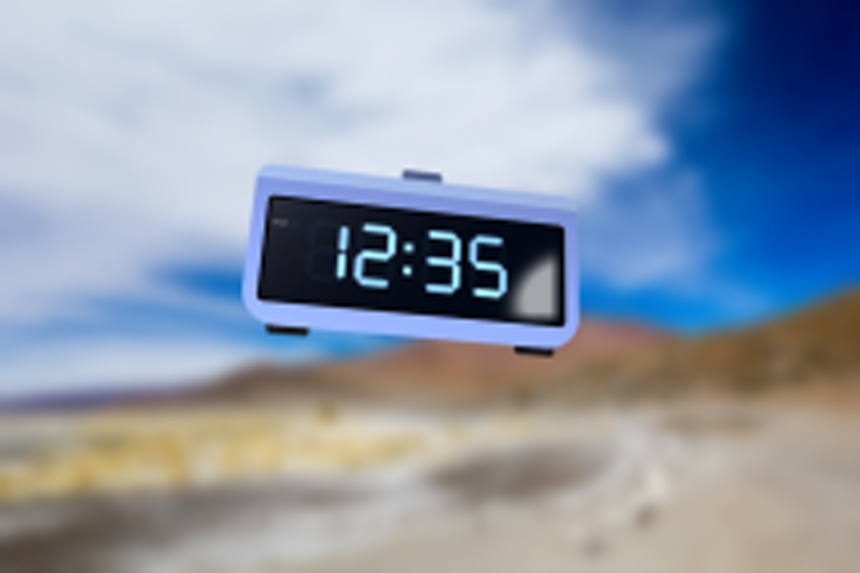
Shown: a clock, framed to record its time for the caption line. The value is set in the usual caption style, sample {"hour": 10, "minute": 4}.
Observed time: {"hour": 12, "minute": 35}
